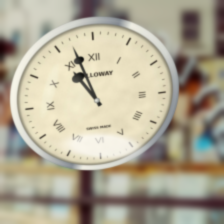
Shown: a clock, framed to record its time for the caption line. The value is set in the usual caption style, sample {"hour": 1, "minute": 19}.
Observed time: {"hour": 10, "minute": 57}
